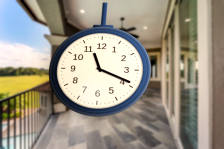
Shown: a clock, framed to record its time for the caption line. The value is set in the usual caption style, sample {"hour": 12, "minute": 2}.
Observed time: {"hour": 11, "minute": 19}
